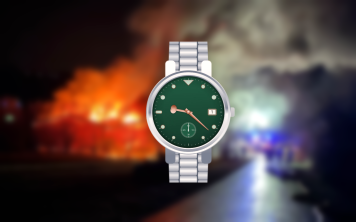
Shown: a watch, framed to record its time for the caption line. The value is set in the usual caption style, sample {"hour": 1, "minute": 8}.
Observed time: {"hour": 9, "minute": 22}
